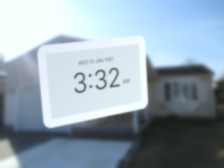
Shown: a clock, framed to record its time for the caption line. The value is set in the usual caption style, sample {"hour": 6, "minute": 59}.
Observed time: {"hour": 3, "minute": 32}
